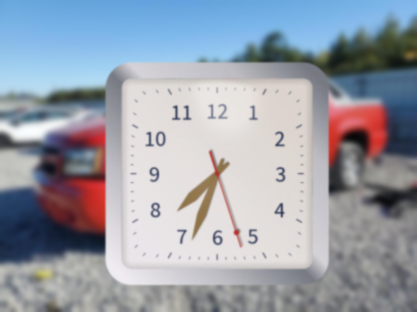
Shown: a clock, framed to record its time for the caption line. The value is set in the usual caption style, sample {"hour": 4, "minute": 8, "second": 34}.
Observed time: {"hour": 7, "minute": 33, "second": 27}
